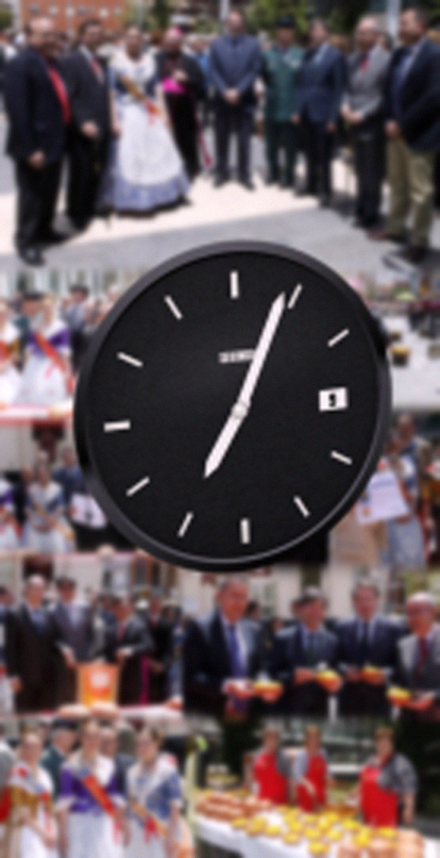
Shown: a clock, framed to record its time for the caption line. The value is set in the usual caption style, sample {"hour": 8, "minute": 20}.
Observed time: {"hour": 7, "minute": 4}
